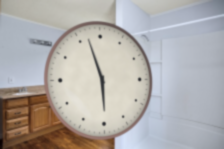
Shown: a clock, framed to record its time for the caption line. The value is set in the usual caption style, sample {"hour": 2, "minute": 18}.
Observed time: {"hour": 5, "minute": 57}
